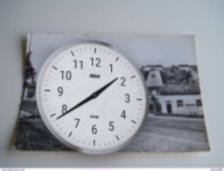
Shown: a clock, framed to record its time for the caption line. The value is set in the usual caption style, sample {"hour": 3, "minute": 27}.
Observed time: {"hour": 1, "minute": 39}
